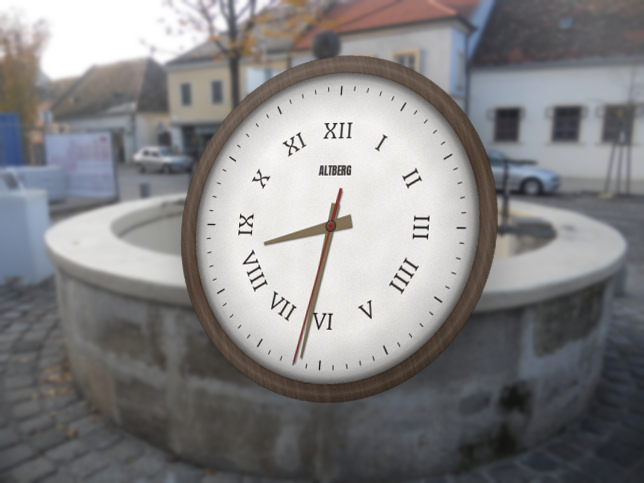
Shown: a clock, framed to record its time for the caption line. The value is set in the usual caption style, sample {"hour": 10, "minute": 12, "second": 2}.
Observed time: {"hour": 8, "minute": 31, "second": 32}
